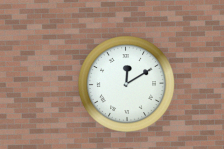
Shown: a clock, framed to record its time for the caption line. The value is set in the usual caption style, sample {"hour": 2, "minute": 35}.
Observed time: {"hour": 12, "minute": 10}
